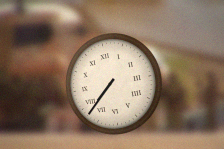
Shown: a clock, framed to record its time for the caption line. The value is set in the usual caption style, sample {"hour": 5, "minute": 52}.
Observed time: {"hour": 7, "minute": 38}
